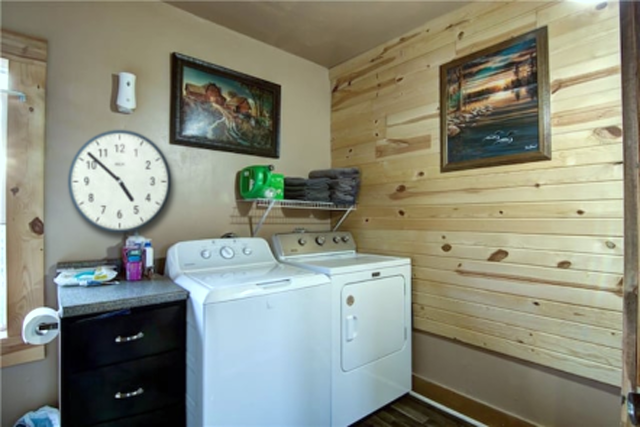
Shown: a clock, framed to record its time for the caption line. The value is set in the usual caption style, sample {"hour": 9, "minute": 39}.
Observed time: {"hour": 4, "minute": 52}
